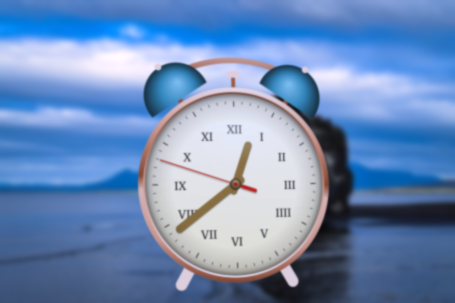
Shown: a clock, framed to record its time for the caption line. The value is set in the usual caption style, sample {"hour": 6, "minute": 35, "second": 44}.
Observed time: {"hour": 12, "minute": 38, "second": 48}
